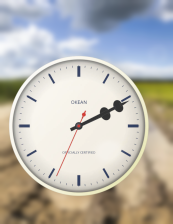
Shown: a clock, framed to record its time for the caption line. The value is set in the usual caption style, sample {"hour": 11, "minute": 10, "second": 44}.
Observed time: {"hour": 2, "minute": 10, "second": 34}
